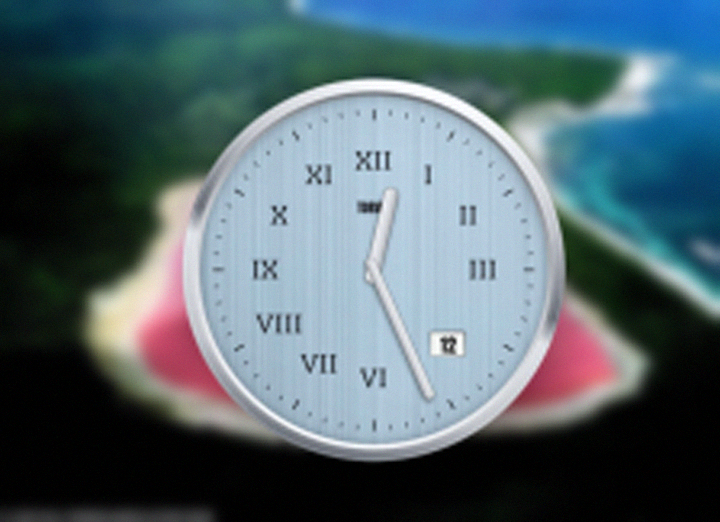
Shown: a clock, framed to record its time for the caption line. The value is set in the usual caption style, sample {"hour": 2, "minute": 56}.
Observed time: {"hour": 12, "minute": 26}
